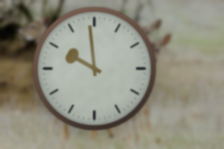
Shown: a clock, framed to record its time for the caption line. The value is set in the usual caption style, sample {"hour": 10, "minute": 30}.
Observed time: {"hour": 9, "minute": 59}
